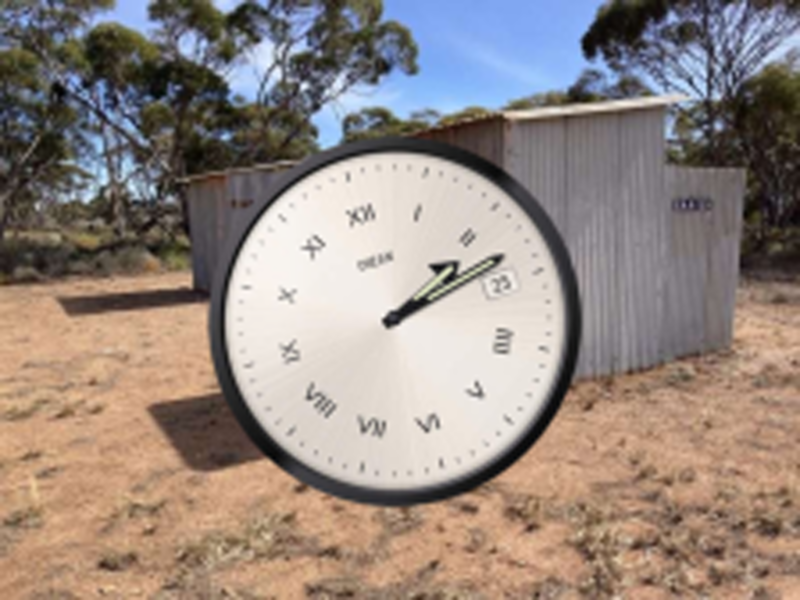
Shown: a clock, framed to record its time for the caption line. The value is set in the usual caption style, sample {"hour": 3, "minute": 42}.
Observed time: {"hour": 2, "minute": 13}
